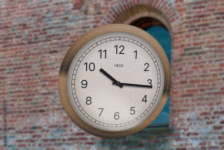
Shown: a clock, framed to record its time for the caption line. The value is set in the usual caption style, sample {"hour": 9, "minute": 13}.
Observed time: {"hour": 10, "minute": 16}
